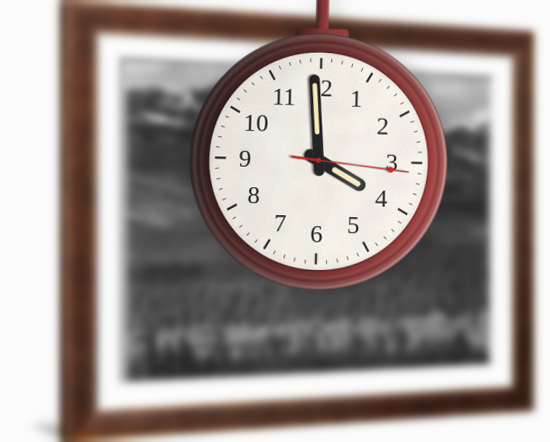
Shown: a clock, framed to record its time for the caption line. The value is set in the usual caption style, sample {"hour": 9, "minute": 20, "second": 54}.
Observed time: {"hour": 3, "minute": 59, "second": 16}
